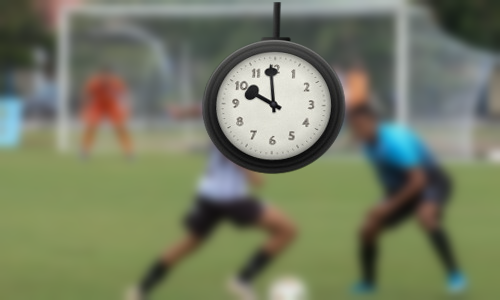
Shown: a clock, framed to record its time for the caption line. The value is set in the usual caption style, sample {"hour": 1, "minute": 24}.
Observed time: {"hour": 9, "minute": 59}
